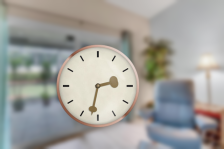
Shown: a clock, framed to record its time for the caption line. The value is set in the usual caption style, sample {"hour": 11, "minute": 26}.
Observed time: {"hour": 2, "minute": 32}
